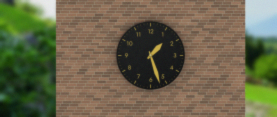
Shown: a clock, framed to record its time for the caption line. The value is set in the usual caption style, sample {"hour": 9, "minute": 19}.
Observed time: {"hour": 1, "minute": 27}
